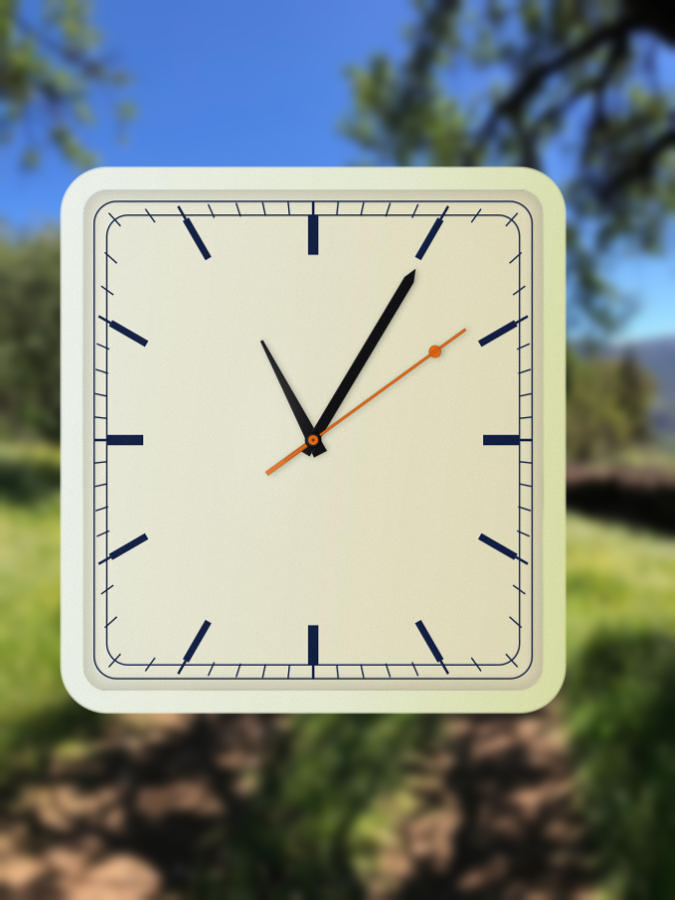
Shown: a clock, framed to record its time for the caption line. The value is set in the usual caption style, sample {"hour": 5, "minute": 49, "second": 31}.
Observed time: {"hour": 11, "minute": 5, "second": 9}
